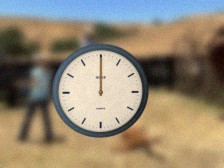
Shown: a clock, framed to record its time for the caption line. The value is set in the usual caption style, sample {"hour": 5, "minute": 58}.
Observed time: {"hour": 12, "minute": 0}
